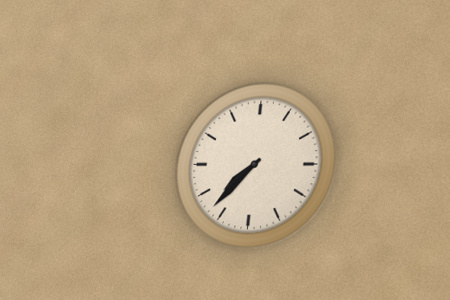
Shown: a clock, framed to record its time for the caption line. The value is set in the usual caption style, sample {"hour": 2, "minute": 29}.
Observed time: {"hour": 7, "minute": 37}
